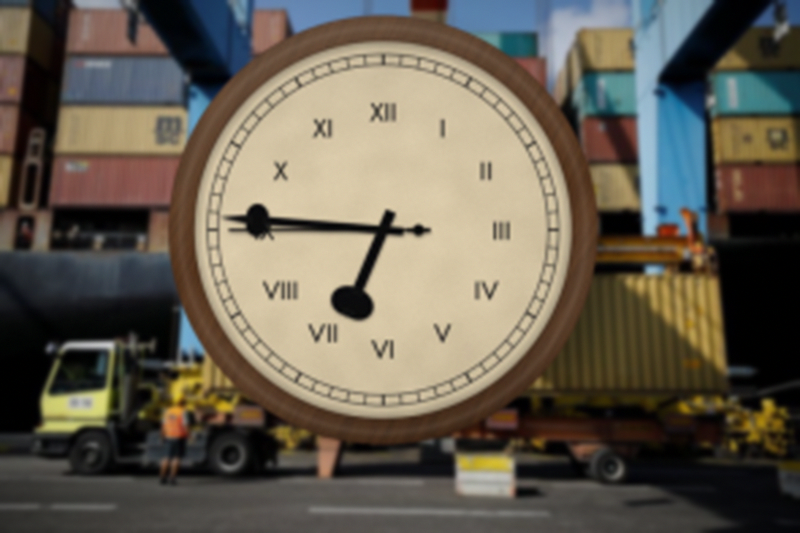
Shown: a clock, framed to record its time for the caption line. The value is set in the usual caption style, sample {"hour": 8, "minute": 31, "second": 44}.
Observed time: {"hour": 6, "minute": 45, "second": 45}
